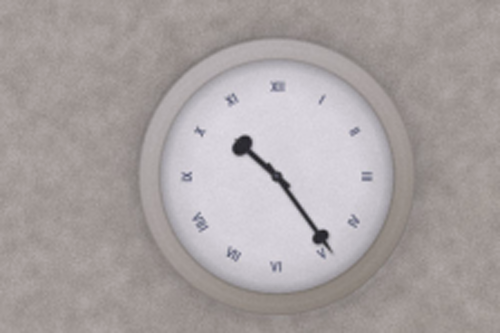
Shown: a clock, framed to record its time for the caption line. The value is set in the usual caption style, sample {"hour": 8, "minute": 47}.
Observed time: {"hour": 10, "minute": 24}
